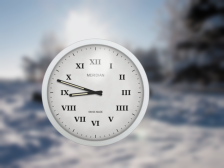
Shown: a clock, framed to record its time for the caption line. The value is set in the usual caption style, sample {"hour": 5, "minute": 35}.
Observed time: {"hour": 8, "minute": 48}
